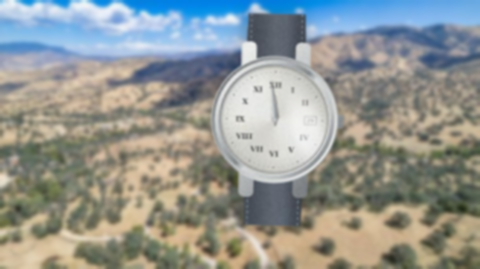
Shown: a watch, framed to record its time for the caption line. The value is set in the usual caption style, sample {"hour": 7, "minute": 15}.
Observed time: {"hour": 11, "minute": 59}
